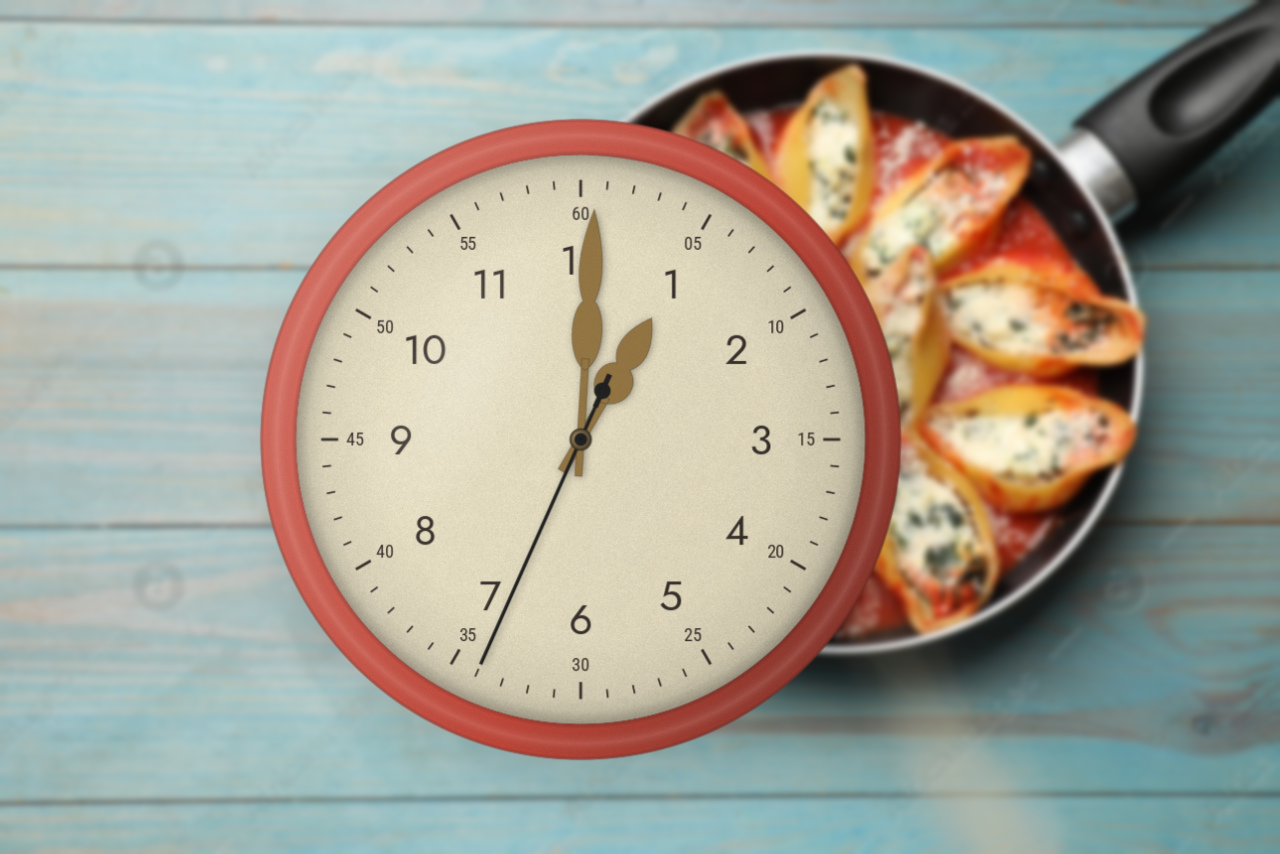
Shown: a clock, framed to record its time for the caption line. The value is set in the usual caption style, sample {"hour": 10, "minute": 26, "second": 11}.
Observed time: {"hour": 1, "minute": 0, "second": 34}
